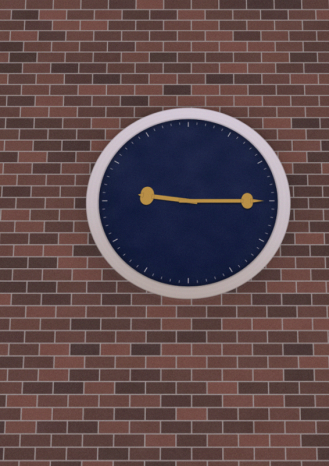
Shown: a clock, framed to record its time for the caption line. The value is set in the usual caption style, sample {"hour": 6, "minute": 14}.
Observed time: {"hour": 9, "minute": 15}
